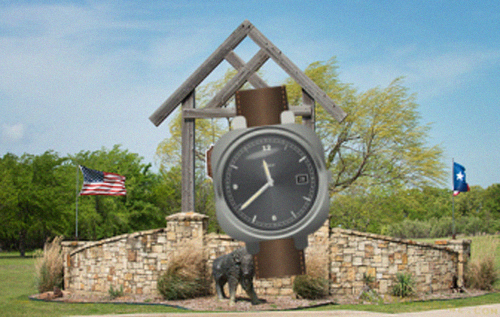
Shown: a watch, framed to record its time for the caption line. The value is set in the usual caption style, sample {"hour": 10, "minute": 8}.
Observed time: {"hour": 11, "minute": 39}
